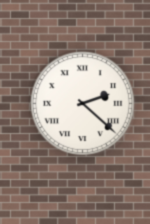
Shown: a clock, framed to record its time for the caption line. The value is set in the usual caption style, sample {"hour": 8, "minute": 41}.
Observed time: {"hour": 2, "minute": 22}
